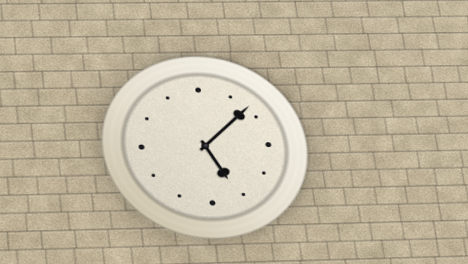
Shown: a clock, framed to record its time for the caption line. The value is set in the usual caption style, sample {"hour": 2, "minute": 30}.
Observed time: {"hour": 5, "minute": 8}
